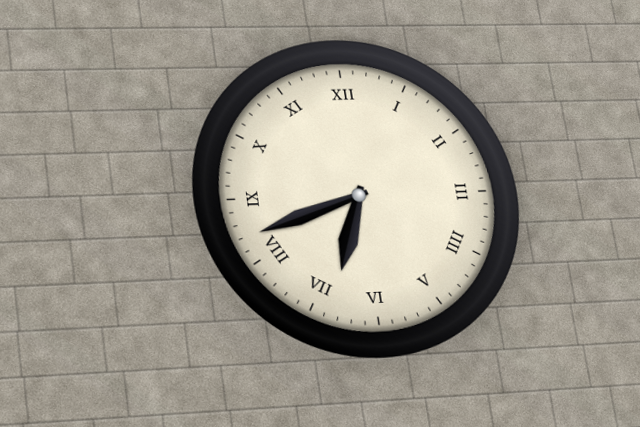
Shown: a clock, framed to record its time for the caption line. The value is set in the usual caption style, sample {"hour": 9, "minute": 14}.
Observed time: {"hour": 6, "minute": 42}
